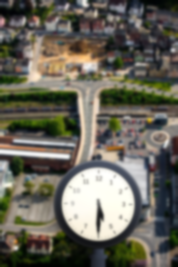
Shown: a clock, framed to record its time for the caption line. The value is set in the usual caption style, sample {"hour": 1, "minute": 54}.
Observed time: {"hour": 5, "minute": 30}
